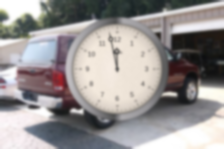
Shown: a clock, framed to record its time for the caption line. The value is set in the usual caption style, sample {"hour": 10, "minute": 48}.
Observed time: {"hour": 11, "minute": 58}
